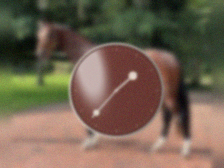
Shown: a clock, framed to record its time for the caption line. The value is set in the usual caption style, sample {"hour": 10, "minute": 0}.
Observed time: {"hour": 1, "minute": 37}
